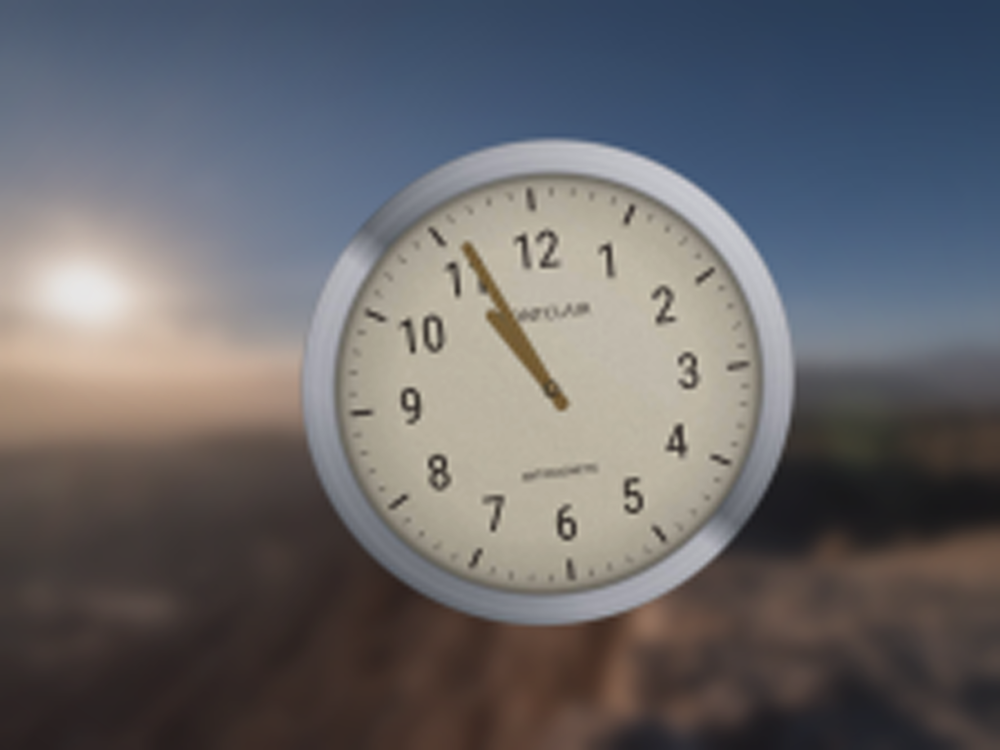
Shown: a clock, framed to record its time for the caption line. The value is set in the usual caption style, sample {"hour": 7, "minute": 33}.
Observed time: {"hour": 10, "minute": 56}
